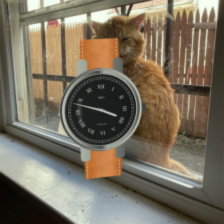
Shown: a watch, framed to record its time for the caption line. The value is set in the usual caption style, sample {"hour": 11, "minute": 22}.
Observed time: {"hour": 3, "minute": 48}
